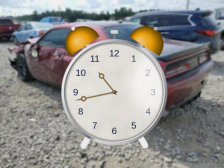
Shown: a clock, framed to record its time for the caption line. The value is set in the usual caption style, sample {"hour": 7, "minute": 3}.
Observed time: {"hour": 10, "minute": 43}
